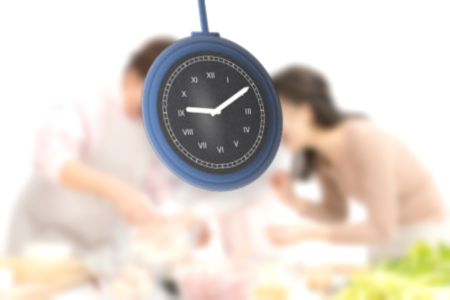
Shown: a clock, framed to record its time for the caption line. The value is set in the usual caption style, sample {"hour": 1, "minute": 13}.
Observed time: {"hour": 9, "minute": 10}
